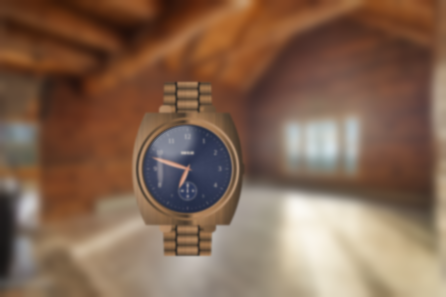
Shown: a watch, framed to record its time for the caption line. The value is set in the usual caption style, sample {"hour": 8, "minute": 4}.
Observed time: {"hour": 6, "minute": 48}
